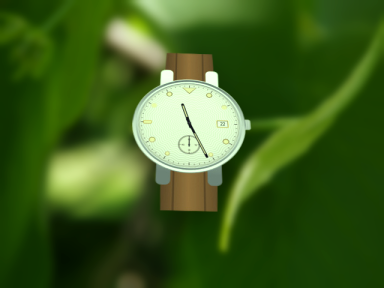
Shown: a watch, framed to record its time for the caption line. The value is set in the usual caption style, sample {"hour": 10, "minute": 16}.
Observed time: {"hour": 11, "minute": 26}
